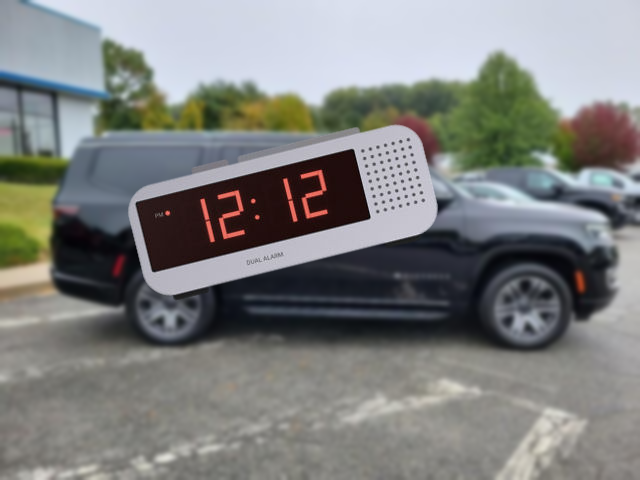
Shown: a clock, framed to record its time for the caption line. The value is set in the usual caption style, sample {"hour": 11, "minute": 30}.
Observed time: {"hour": 12, "minute": 12}
